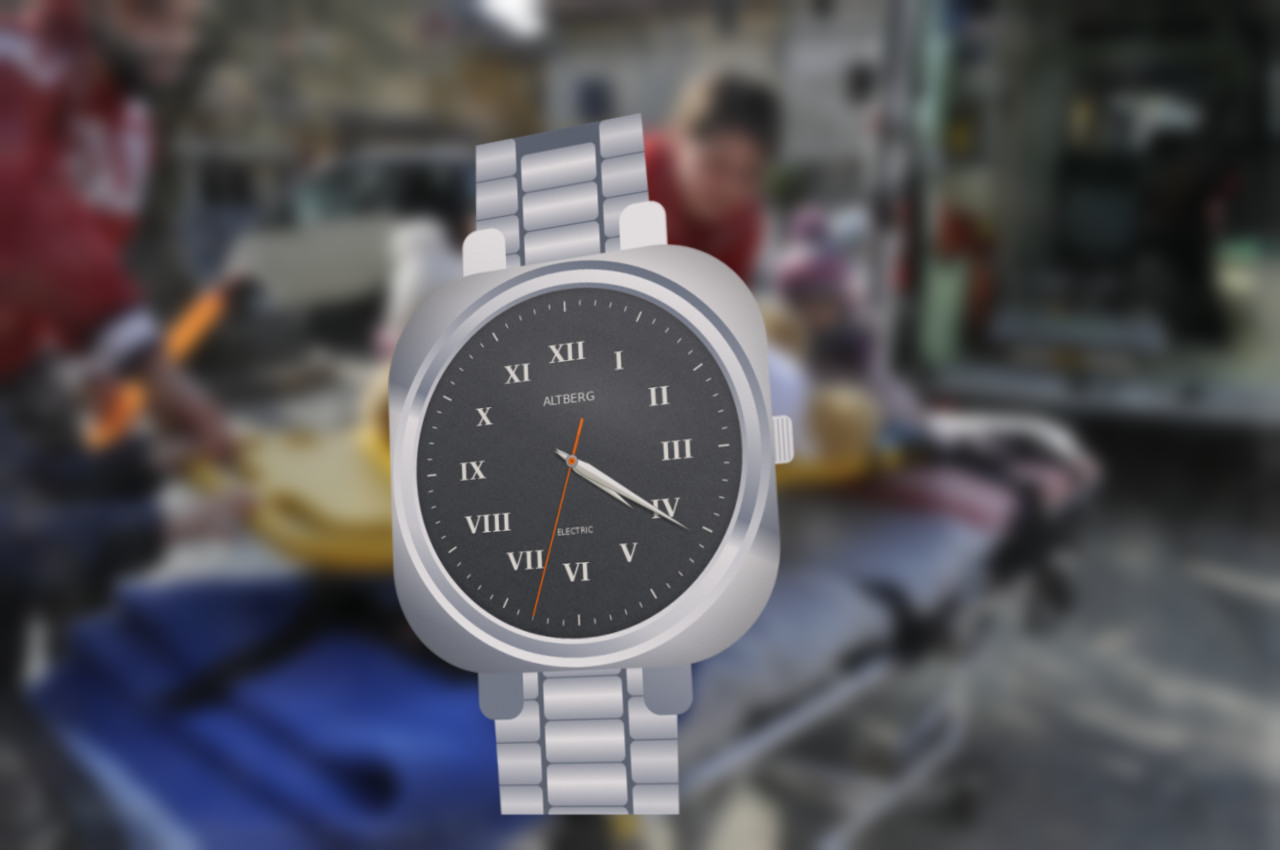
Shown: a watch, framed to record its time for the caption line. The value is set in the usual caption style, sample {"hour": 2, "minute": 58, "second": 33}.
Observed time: {"hour": 4, "minute": 20, "second": 33}
